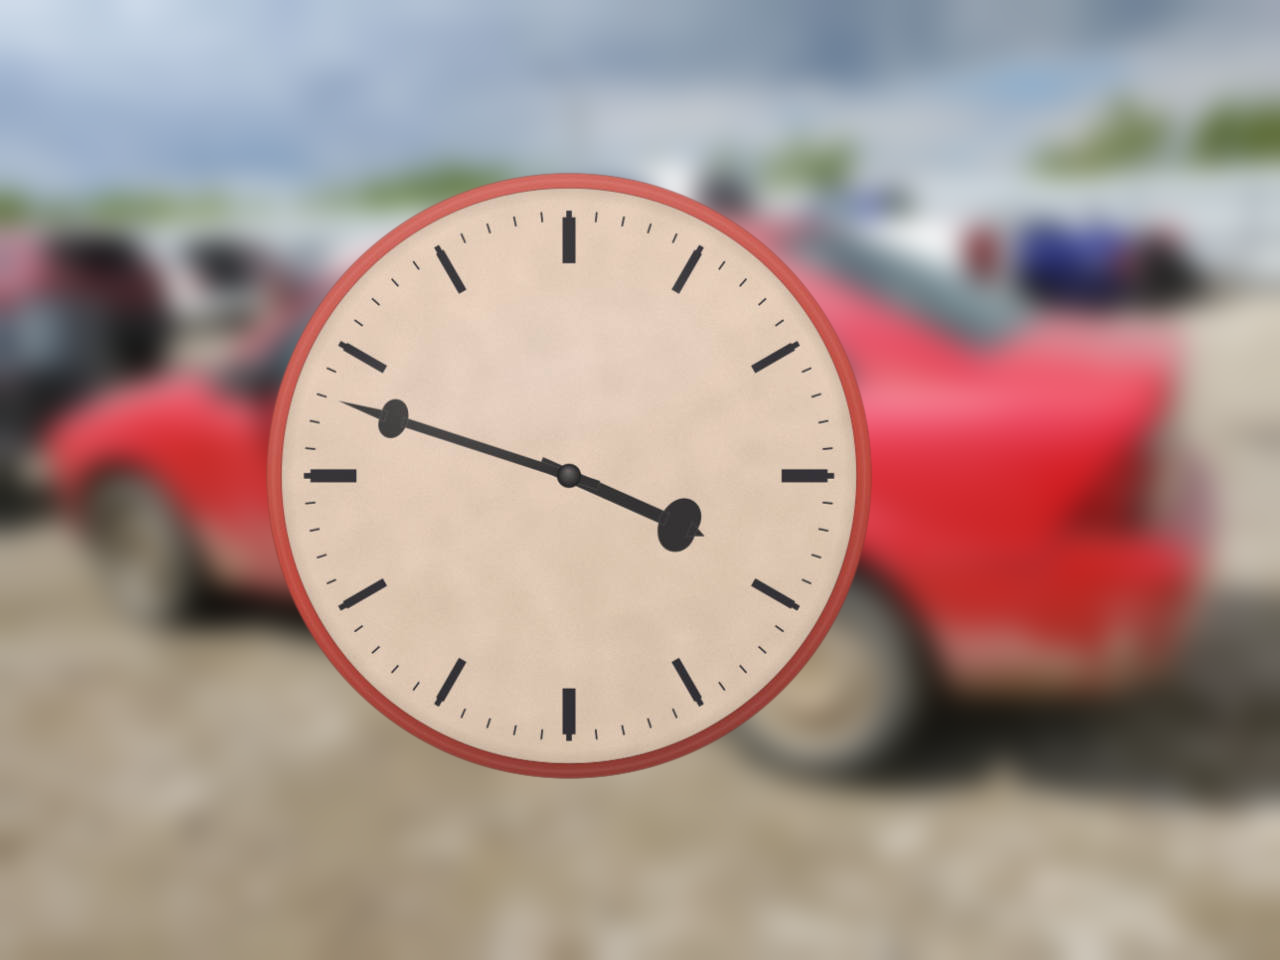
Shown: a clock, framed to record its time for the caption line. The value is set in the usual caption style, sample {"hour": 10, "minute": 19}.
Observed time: {"hour": 3, "minute": 48}
